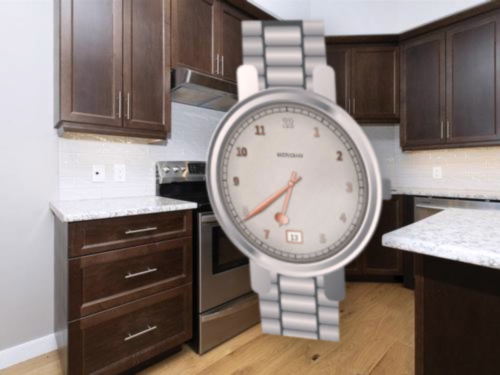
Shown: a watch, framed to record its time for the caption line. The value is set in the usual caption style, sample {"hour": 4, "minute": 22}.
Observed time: {"hour": 6, "minute": 39}
